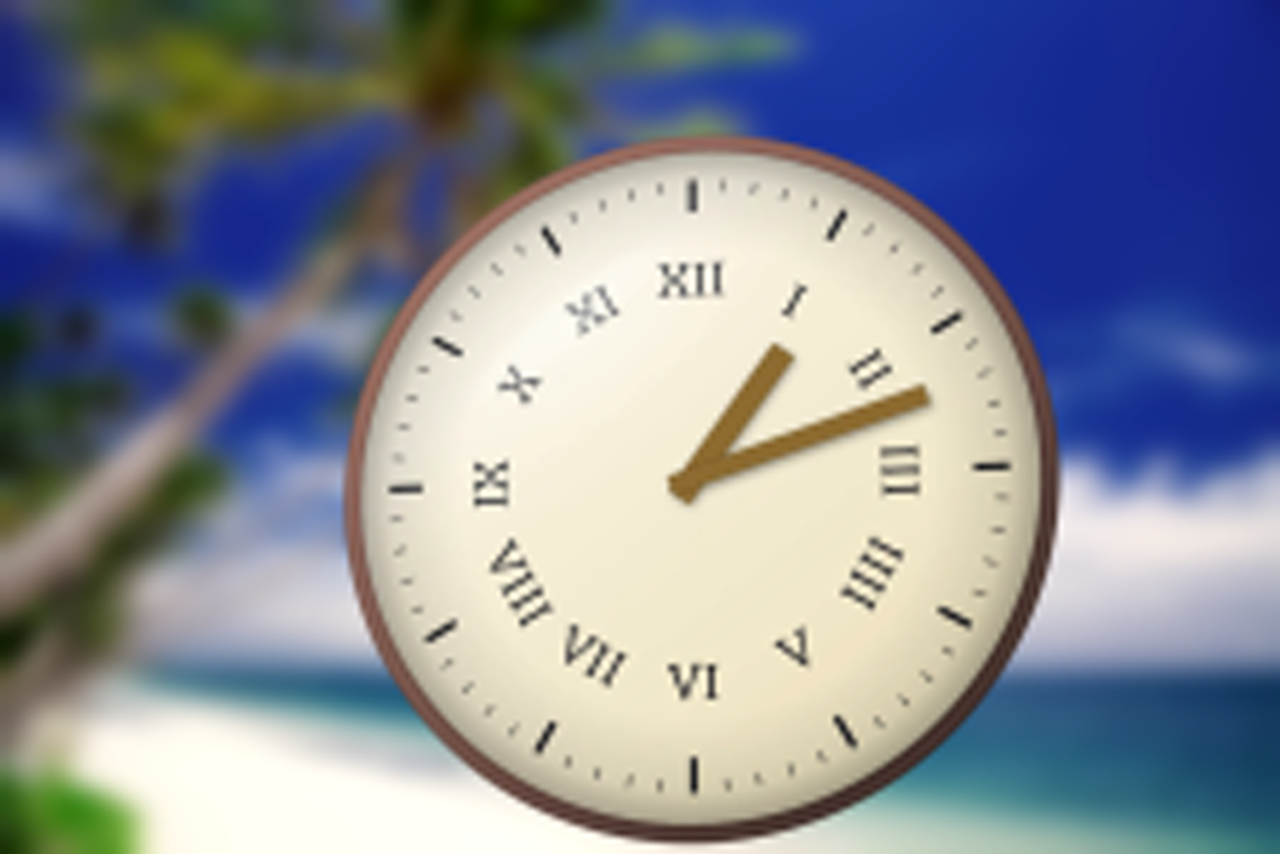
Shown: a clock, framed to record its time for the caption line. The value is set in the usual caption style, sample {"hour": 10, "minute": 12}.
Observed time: {"hour": 1, "minute": 12}
